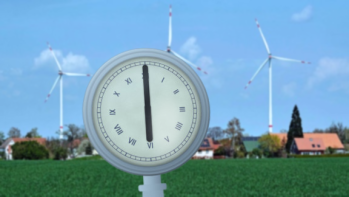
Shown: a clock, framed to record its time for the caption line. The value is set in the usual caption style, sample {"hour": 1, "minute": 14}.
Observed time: {"hour": 6, "minute": 0}
